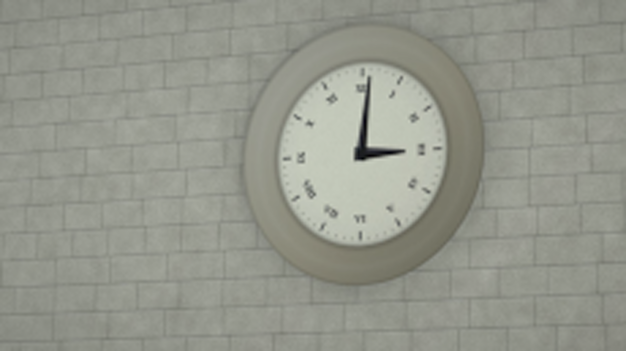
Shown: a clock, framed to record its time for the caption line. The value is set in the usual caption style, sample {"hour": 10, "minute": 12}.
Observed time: {"hour": 3, "minute": 1}
